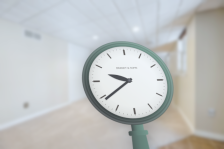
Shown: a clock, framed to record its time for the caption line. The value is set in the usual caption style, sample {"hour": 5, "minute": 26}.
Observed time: {"hour": 9, "minute": 39}
